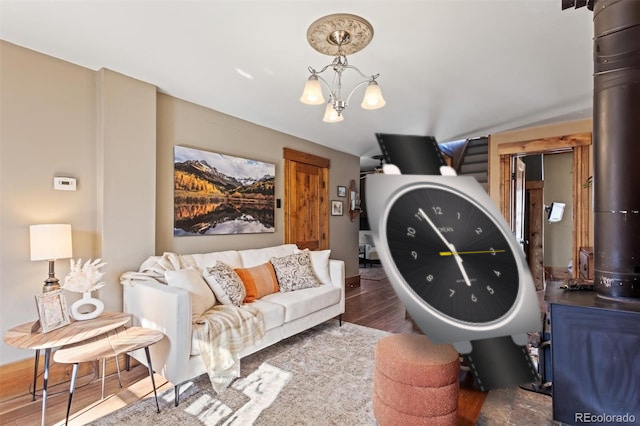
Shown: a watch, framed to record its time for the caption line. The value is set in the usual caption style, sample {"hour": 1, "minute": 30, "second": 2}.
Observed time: {"hour": 5, "minute": 56, "second": 15}
